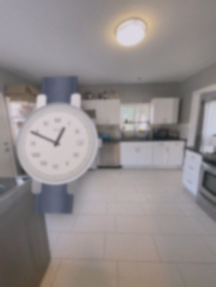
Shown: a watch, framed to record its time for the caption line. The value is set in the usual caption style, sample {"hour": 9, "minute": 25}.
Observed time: {"hour": 12, "minute": 49}
